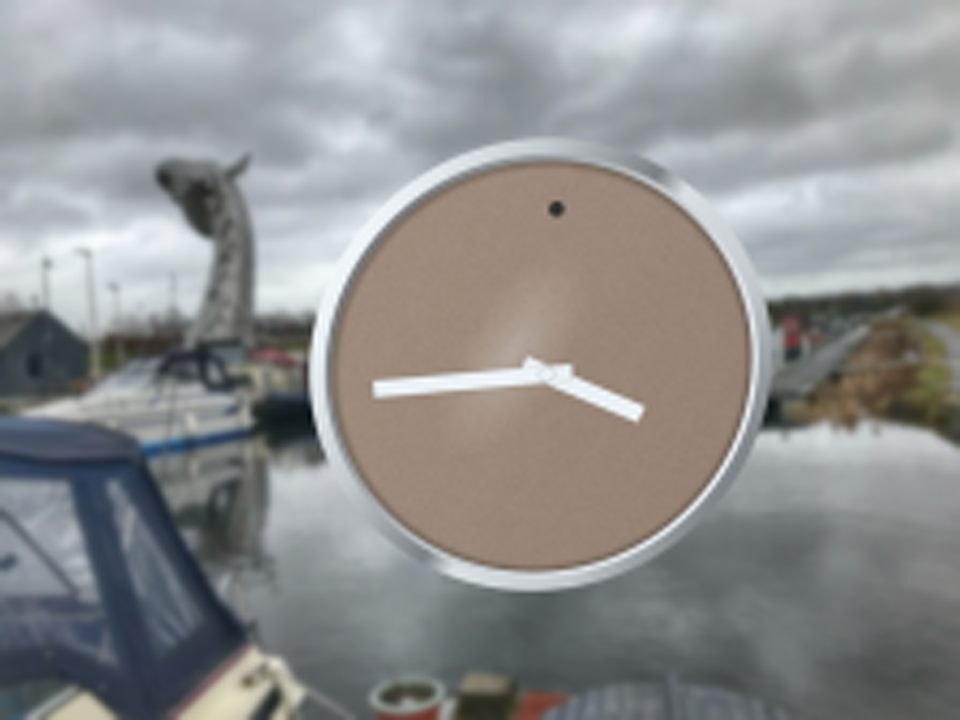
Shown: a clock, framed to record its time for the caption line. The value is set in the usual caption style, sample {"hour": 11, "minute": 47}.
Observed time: {"hour": 3, "minute": 44}
